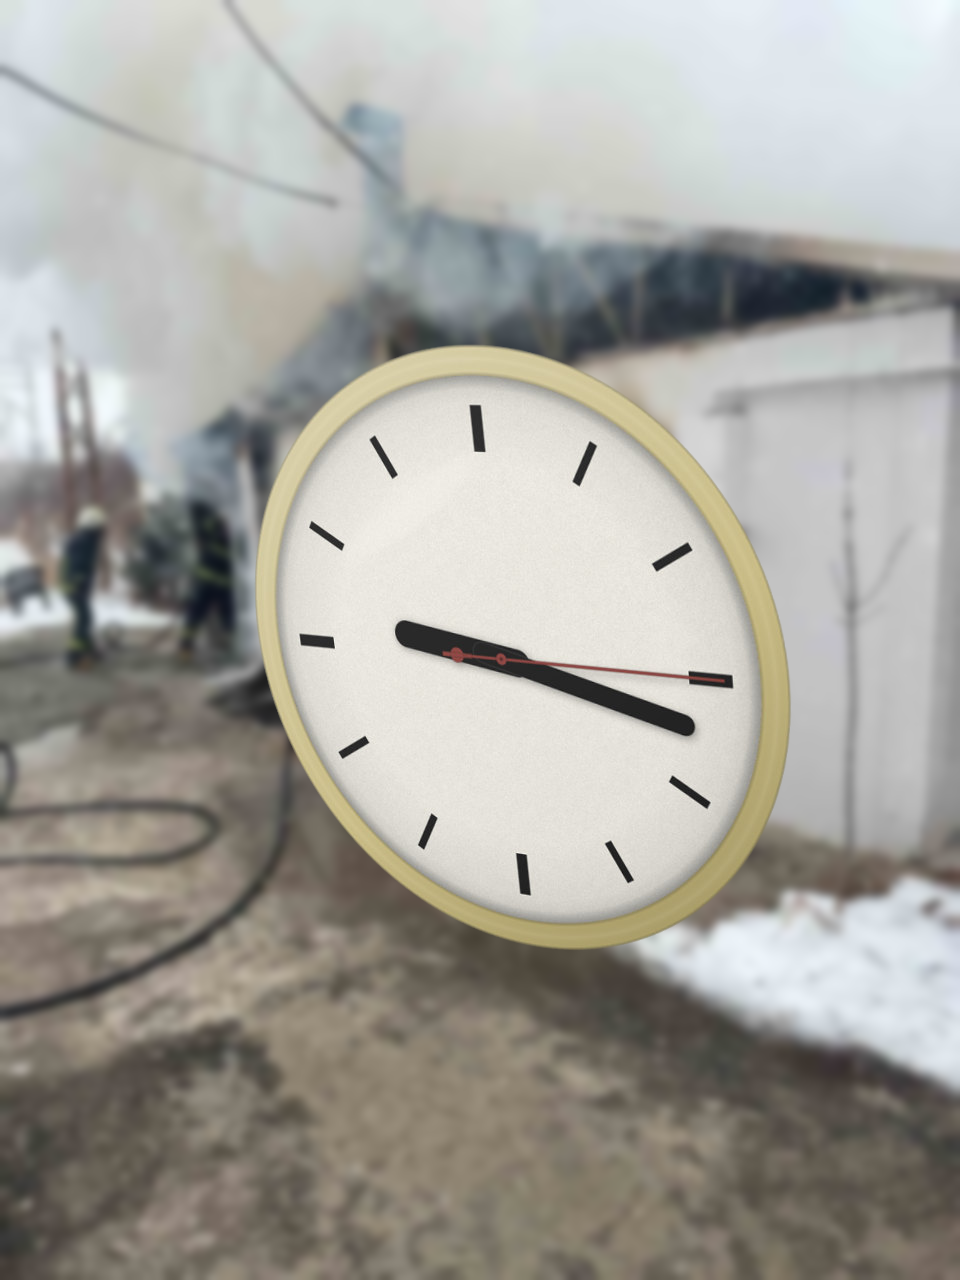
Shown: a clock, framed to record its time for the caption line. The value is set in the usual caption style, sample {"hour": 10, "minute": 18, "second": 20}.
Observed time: {"hour": 9, "minute": 17, "second": 15}
